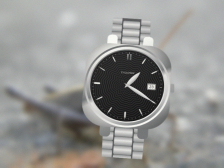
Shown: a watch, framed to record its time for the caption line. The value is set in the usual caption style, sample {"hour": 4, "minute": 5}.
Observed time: {"hour": 1, "minute": 20}
